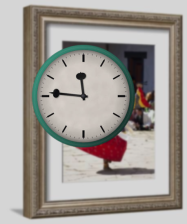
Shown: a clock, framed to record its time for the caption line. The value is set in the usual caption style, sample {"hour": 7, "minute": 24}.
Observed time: {"hour": 11, "minute": 46}
